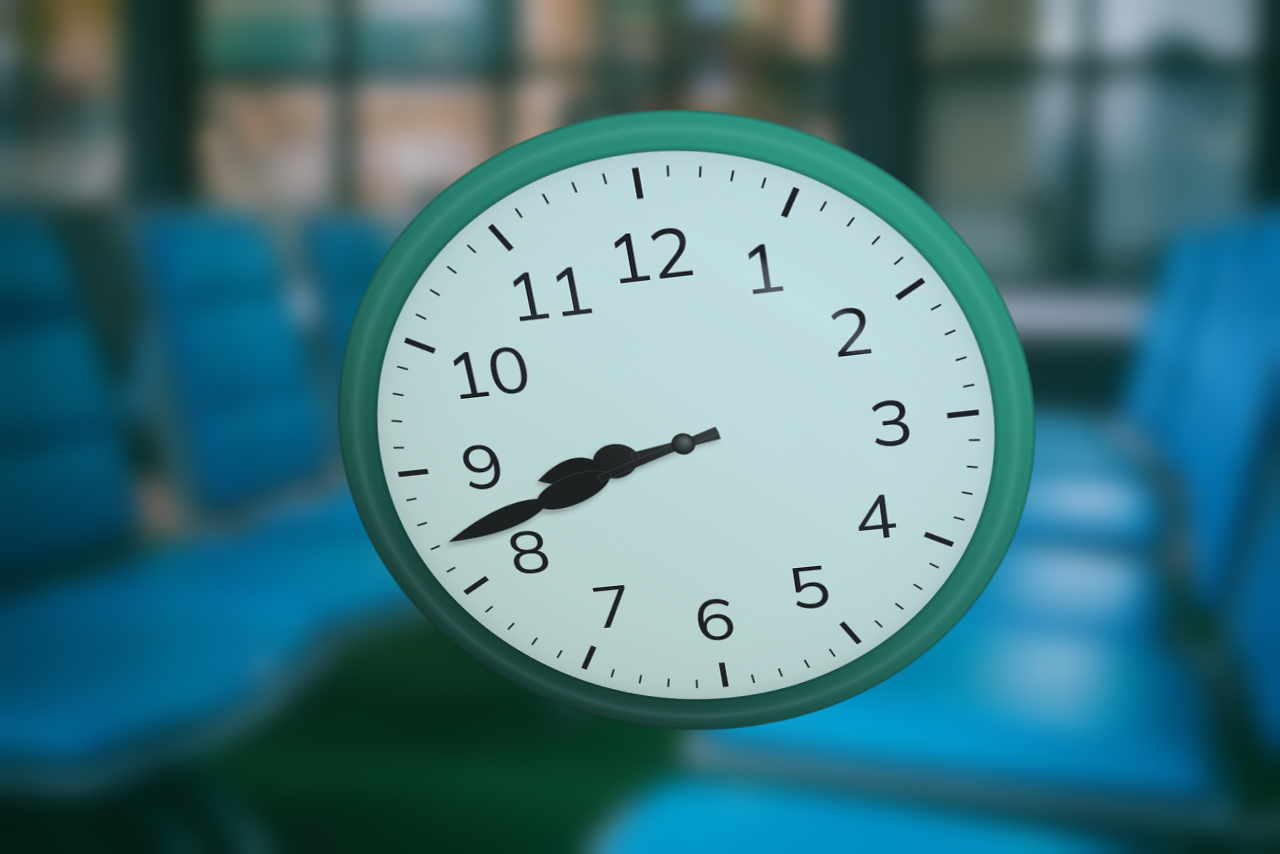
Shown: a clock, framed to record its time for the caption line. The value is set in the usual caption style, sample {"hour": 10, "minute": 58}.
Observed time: {"hour": 8, "minute": 42}
